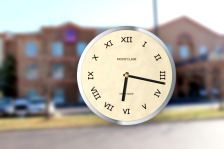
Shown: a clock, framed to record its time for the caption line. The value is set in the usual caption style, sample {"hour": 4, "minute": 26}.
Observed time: {"hour": 6, "minute": 17}
